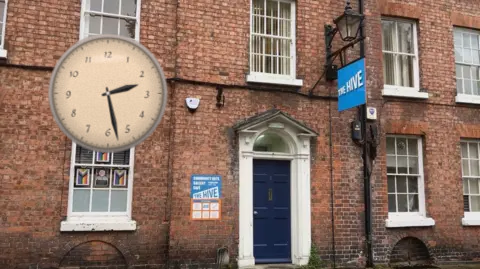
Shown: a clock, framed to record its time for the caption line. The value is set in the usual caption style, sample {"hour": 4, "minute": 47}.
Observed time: {"hour": 2, "minute": 28}
